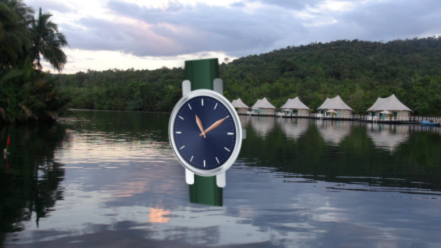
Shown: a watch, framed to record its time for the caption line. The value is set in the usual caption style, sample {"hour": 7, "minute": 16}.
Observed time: {"hour": 11, "minute": 10}
